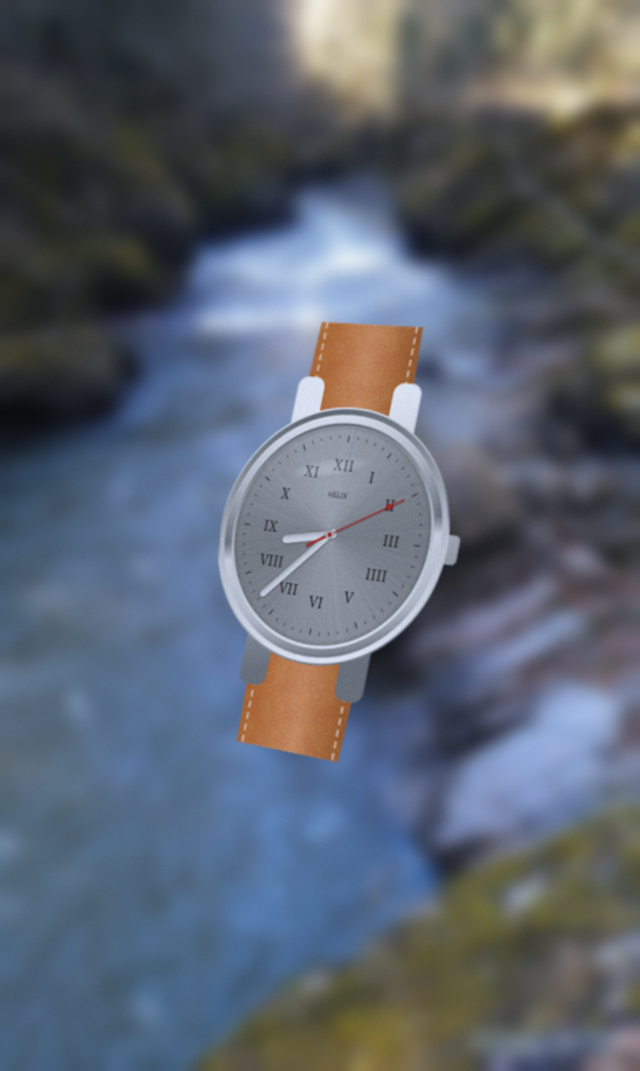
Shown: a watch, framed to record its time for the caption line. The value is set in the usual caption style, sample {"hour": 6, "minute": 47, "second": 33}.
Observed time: {"hour": 8, "minute": 37, "second": 10}
